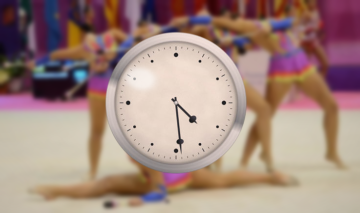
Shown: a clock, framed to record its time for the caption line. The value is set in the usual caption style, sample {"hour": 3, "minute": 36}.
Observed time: {"hour": 4, "minute": 29}
